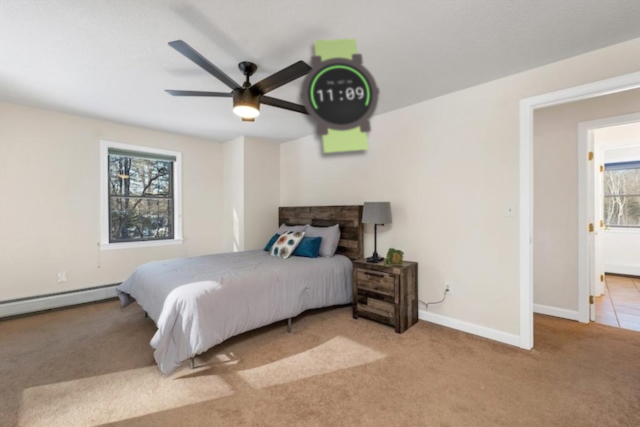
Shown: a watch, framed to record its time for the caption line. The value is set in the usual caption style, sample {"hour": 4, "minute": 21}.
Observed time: {"hour": 11, "minute": 9}
